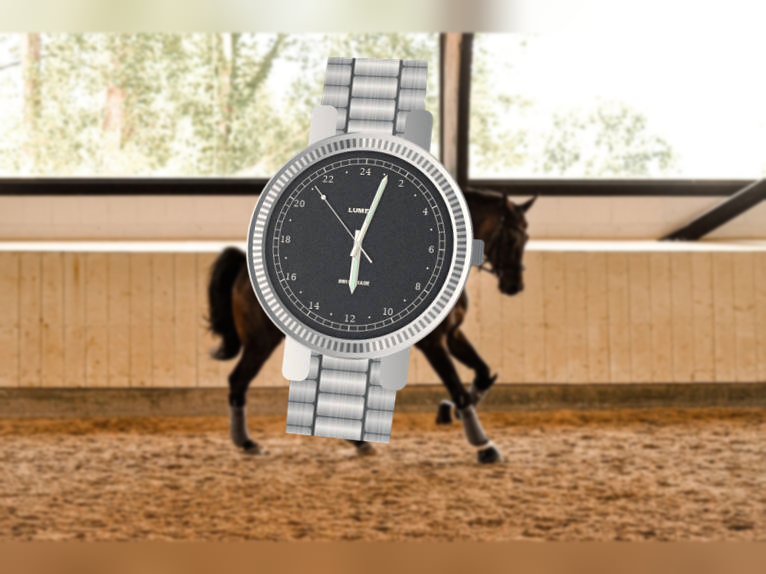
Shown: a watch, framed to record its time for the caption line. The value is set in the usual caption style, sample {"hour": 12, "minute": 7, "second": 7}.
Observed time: {"hour": 12, "minute": 2, "second": 53}
